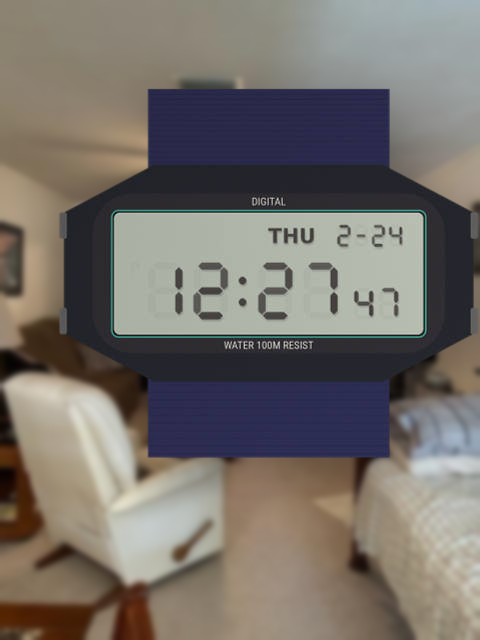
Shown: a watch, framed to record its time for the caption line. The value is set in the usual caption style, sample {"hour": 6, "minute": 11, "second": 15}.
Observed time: {"hour": 12, "minute": 27, "second": 47}
